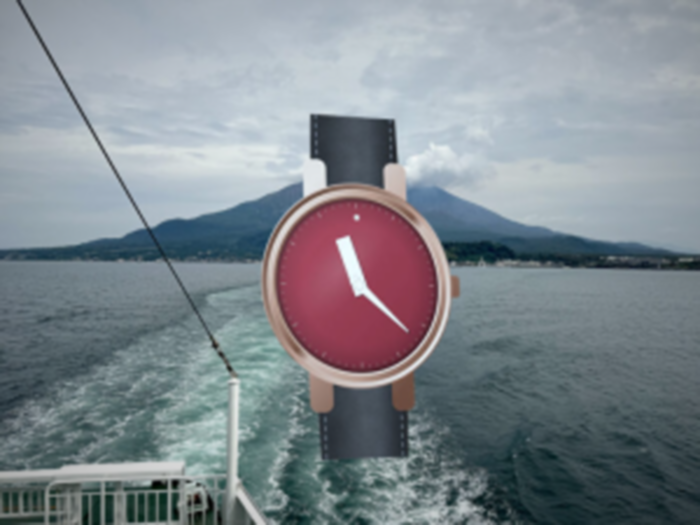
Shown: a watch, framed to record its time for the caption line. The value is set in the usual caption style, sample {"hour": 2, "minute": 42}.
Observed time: {"hour": 11, "minute": 22}
